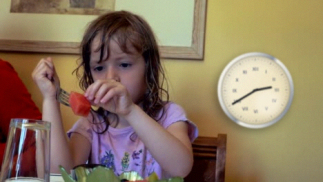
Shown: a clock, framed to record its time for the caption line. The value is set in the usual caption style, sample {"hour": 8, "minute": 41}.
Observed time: {"hour": 2, "minute": 40}
